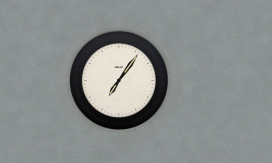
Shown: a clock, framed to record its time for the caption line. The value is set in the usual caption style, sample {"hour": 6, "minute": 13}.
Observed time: {"hour": 7, "minute": 6}
